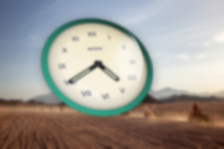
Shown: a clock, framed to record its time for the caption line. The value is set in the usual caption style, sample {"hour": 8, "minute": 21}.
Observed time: {"hour": 4, "minute": 40}
